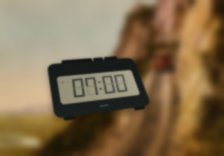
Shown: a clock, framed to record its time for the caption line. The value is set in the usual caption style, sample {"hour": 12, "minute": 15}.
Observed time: {"hour": 7, "minute": 0}
